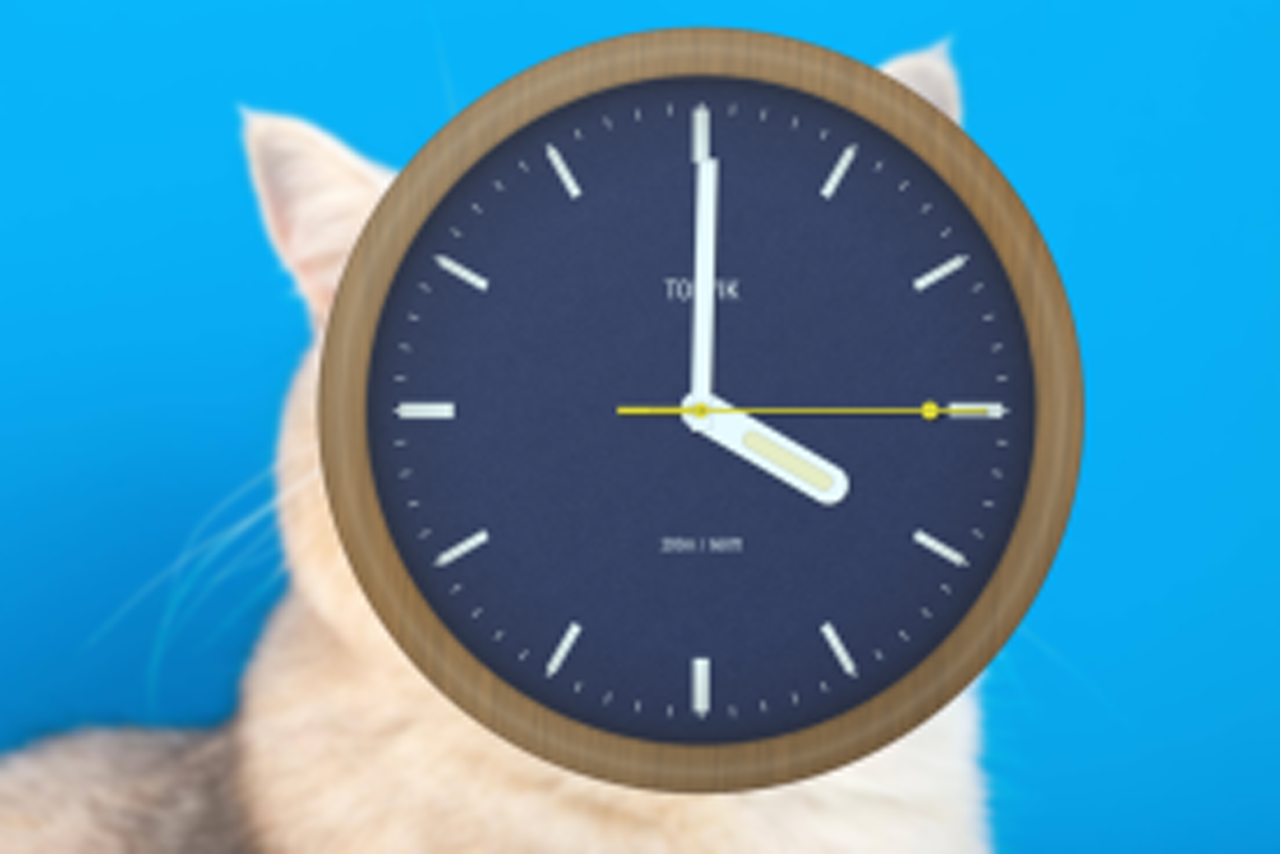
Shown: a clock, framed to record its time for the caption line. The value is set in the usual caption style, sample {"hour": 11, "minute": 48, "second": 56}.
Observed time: {"hour": 4, "minute": 0, "second": 15}
